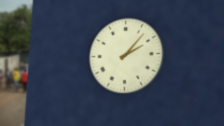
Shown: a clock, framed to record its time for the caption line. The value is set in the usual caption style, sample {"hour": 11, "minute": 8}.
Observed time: {"hour": 2, "minute": 7}
